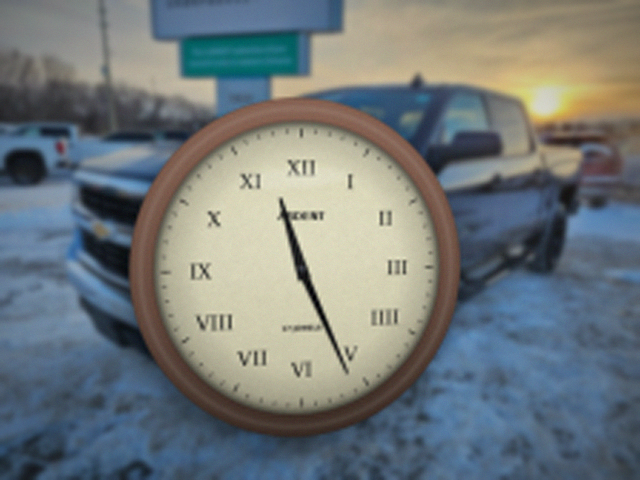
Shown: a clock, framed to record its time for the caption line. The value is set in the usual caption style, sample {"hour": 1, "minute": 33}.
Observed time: {"hour": 11, "minute": 26}
